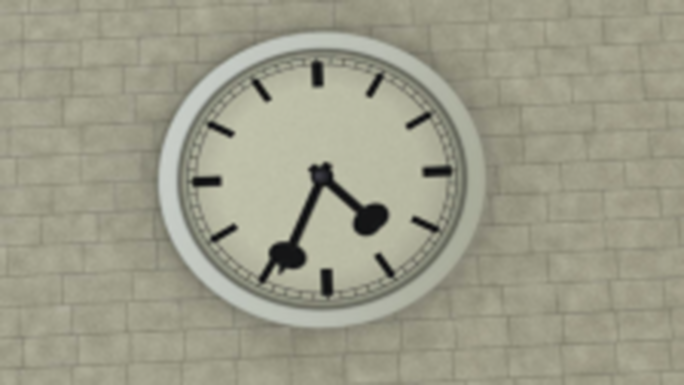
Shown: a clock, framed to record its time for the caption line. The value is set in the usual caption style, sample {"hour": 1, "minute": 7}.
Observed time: {"hour": 4, "minute": 34}
